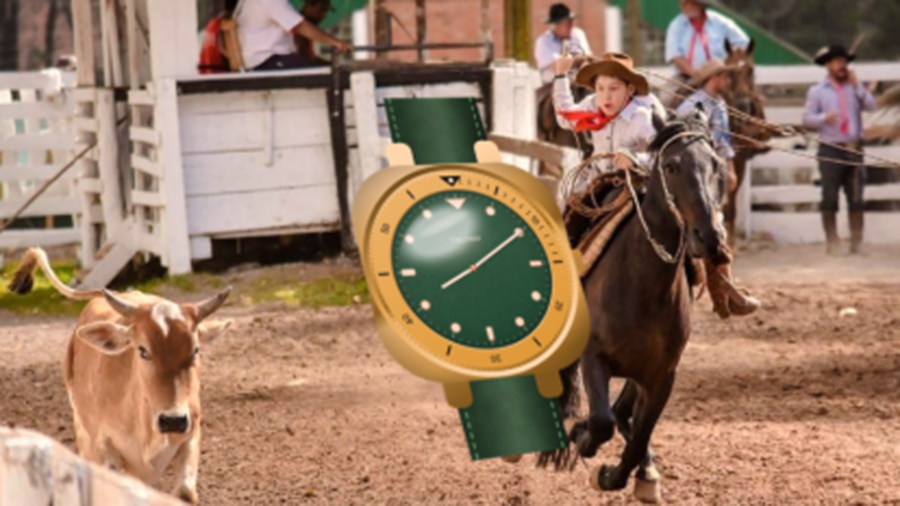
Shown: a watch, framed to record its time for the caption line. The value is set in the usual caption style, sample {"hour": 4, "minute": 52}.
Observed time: {"hour": 8, "minute": 10}
